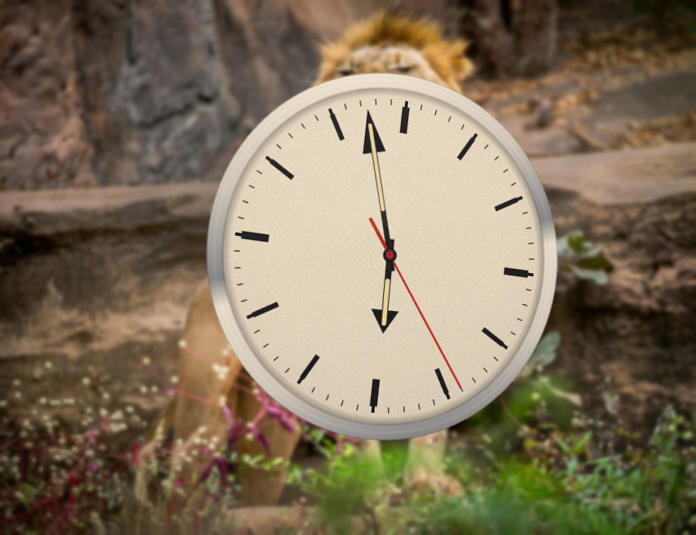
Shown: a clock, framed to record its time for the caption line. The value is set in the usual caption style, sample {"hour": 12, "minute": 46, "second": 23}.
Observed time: {"hour": 5, "minute": 57, "second": 24}
